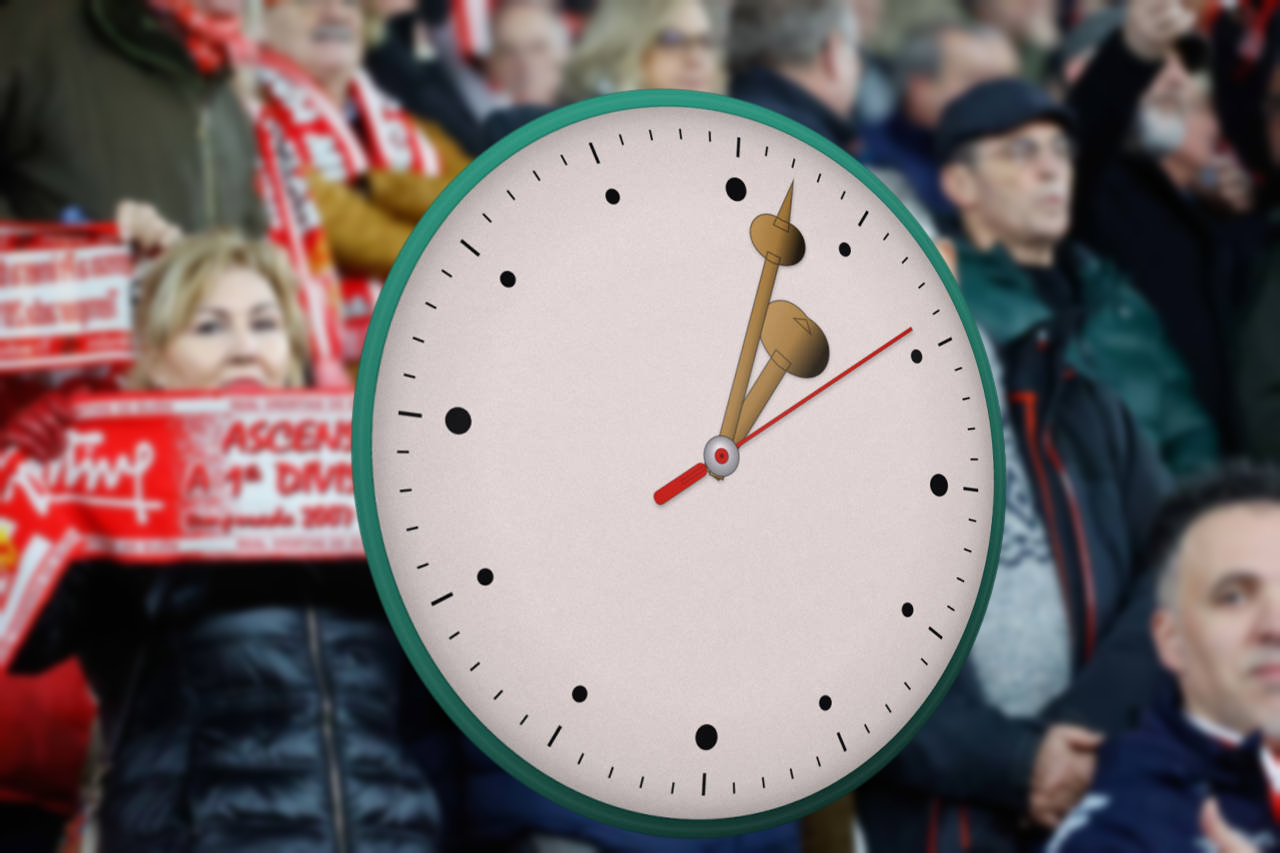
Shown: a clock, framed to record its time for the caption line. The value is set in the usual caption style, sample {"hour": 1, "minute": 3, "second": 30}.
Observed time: {"hour": 1, "minute": 2, "second": 9}
